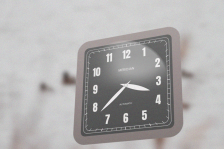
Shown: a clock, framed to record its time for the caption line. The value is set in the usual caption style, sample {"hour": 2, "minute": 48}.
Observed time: {"hour": 3, "minute": 38}
